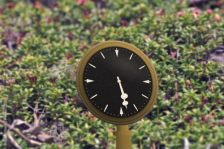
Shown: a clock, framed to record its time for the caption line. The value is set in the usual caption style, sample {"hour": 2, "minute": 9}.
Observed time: {"hour": 5, "minute": 28}
